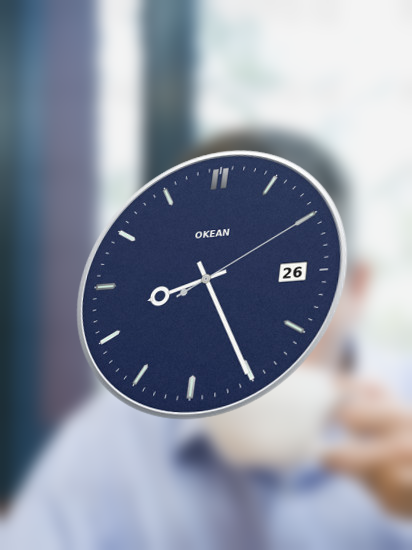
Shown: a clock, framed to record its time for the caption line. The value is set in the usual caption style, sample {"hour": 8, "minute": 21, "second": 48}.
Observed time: {"hour": 8, "minute": 25, "second": 10}
